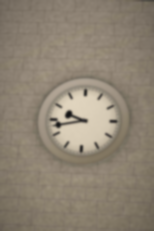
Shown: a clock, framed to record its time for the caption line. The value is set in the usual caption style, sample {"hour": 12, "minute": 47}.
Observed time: {"hour": 9, "minute": 43}
